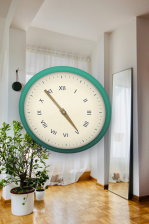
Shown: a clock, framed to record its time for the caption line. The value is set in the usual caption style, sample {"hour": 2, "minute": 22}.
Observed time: {"hour": 4, "minute": 54}
